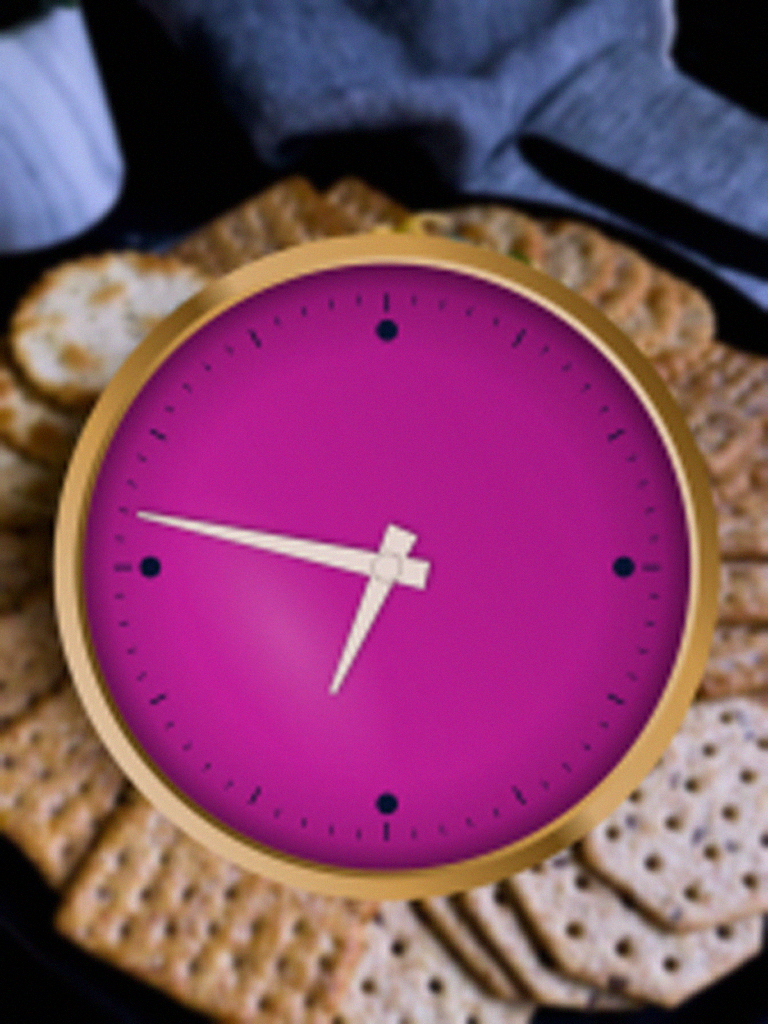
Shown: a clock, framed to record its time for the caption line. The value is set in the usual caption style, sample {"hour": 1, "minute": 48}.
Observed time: {"hour": 6, "minute": 47}
